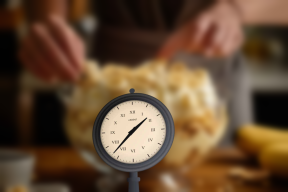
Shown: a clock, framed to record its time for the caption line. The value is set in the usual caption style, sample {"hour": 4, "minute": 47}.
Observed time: {"hour": 1, "minute": 37}
